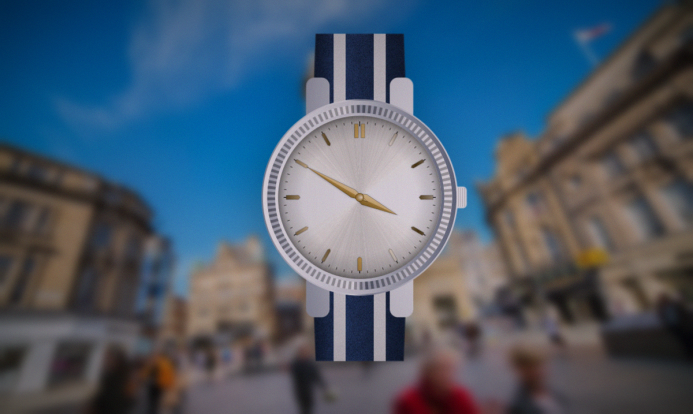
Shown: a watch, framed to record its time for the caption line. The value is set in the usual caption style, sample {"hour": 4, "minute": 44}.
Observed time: {"hour": 3, "minute": 50}
